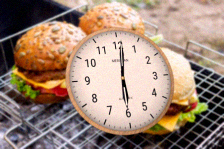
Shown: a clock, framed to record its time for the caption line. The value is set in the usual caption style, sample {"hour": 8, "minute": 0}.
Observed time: {"hour": 6, "minute": 1}
